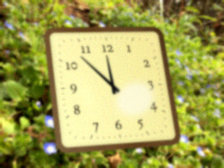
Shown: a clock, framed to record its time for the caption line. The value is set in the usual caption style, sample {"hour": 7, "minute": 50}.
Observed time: {"hour": 11, "minute": 53}
